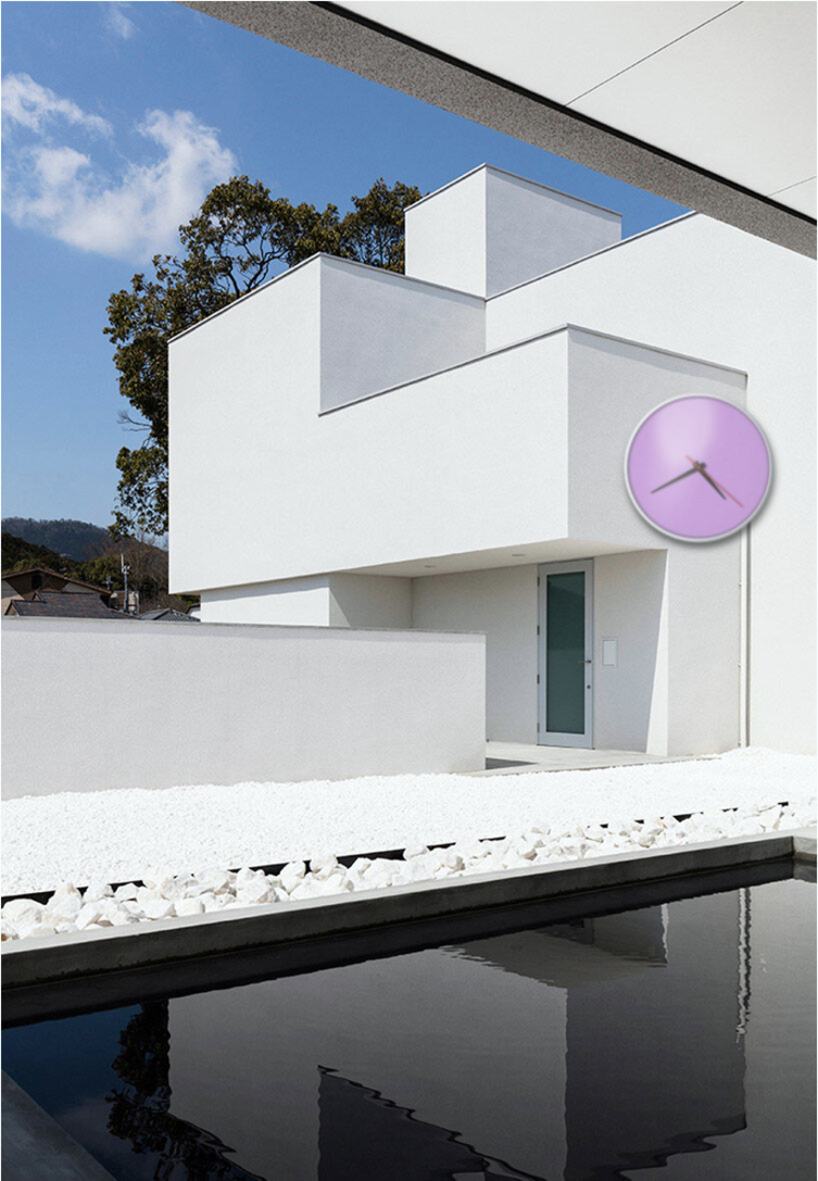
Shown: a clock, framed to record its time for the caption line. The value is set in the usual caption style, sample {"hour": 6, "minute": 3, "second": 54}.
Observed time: {"hour": 4, "minute": 40, "second": 22}
